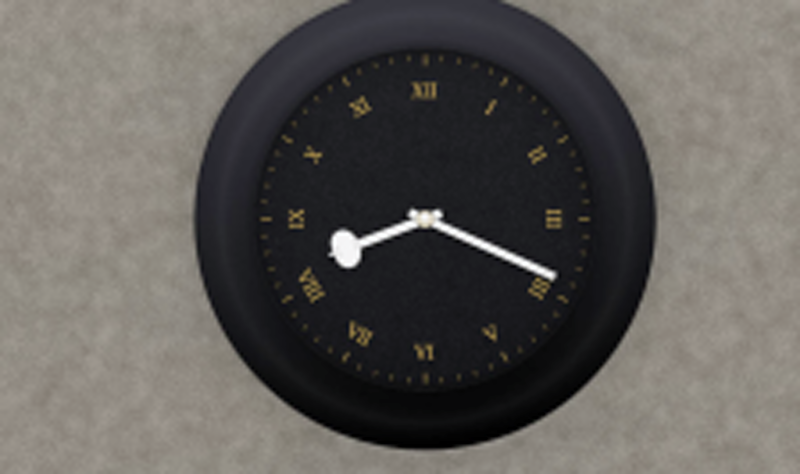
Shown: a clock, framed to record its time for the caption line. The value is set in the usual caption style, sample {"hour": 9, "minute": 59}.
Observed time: {"hour": 8, "minute": 19}
